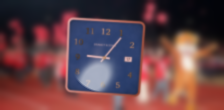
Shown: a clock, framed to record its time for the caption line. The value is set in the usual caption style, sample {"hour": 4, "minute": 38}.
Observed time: {"hour": 9, "minute": 6}
